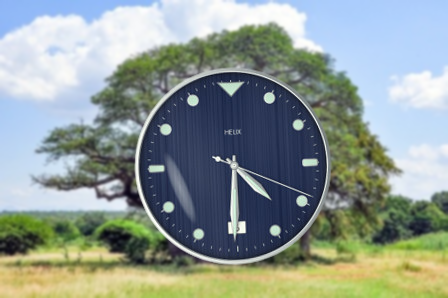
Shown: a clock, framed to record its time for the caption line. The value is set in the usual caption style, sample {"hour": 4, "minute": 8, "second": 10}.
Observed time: {"hour": 4, "minute": 30, "second": 19}
